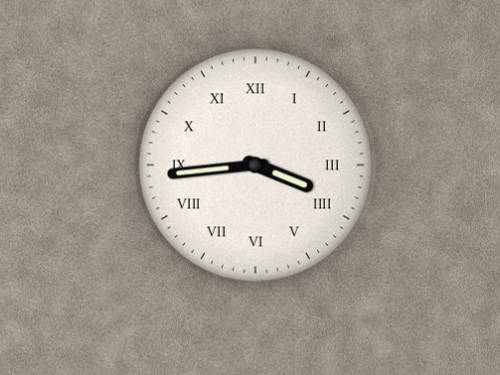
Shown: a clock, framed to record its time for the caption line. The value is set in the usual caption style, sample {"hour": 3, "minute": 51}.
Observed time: {"hour": 3, "minute": 44}
